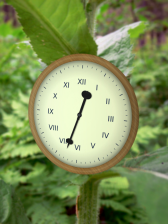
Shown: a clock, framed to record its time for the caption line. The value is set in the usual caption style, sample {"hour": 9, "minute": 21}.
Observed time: {"hour": 12, "minute": 33}
